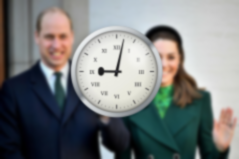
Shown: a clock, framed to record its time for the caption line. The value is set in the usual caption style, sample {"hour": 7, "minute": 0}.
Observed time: {"hour": 9, "minute": 2}
